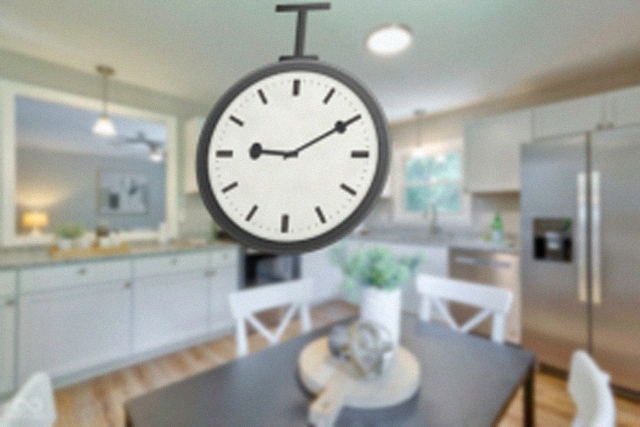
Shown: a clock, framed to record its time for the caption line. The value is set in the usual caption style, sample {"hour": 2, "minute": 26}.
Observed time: {"hour": 9, "minute": 10}
